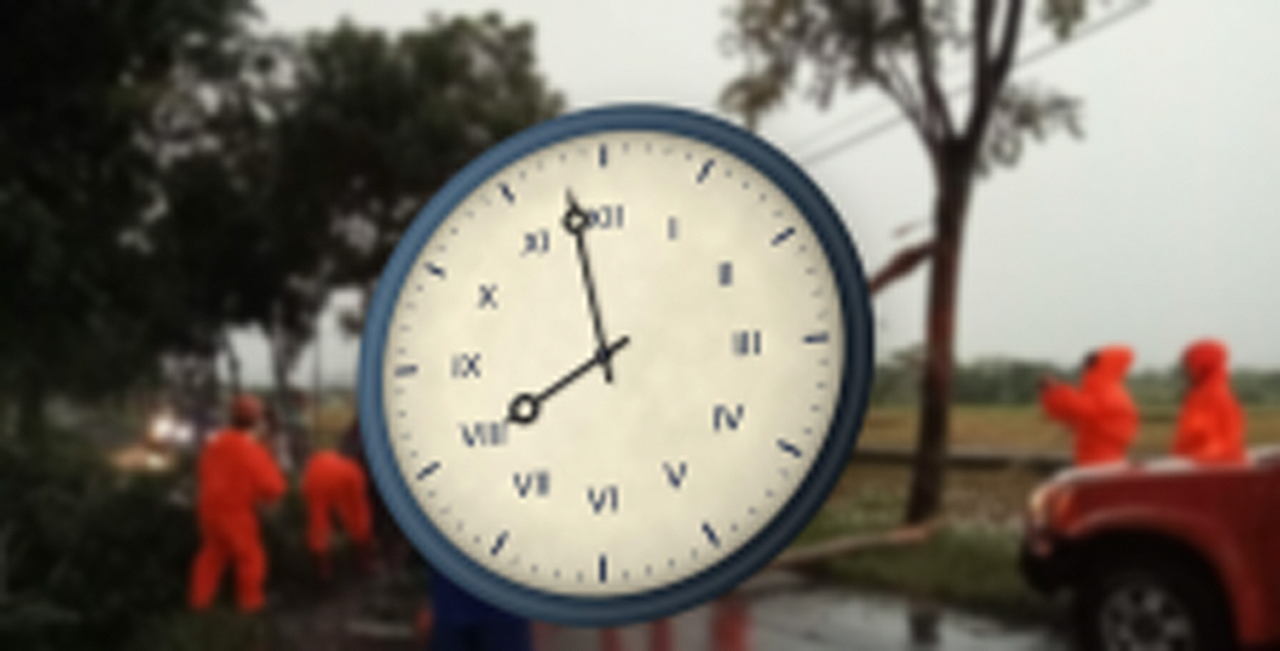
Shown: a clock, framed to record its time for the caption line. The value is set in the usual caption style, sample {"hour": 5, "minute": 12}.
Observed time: {"hour": 7, "minute": 58}
